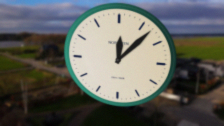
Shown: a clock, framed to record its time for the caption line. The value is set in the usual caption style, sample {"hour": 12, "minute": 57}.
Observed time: {"hour": 12, "minute": 7}
